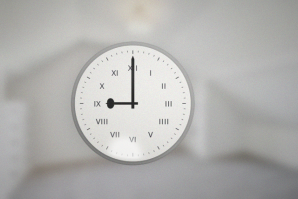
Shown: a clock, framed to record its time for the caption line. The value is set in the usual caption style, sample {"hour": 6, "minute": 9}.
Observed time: {"hour": 9, "minute": 0}
